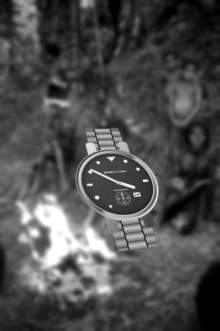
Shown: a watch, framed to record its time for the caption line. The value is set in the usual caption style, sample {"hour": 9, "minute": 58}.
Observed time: {"hour": 3, "minute": 51}
